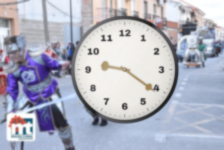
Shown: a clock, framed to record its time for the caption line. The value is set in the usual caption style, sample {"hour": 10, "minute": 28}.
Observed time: {"hour": 9, "minute": 21}
